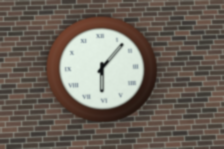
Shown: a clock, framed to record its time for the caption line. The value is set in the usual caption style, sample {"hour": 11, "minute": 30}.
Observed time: {"hour": 6, "minute": 7}
